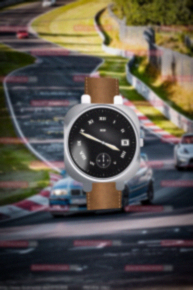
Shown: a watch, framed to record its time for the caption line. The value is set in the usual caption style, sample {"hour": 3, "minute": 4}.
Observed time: {"hour": 3, "minute": 49}
